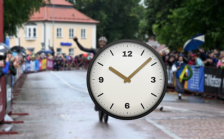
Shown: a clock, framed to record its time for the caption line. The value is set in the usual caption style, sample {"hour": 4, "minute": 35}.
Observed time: {"hour": 10, "minute": 8}
